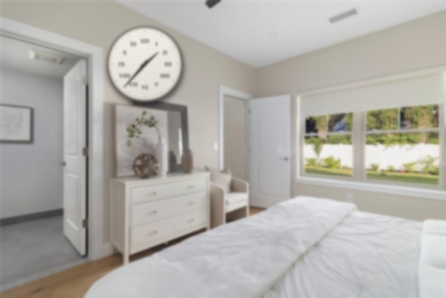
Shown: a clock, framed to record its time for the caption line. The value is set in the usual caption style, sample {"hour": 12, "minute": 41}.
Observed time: {"hour": 1, "minute": 37}
